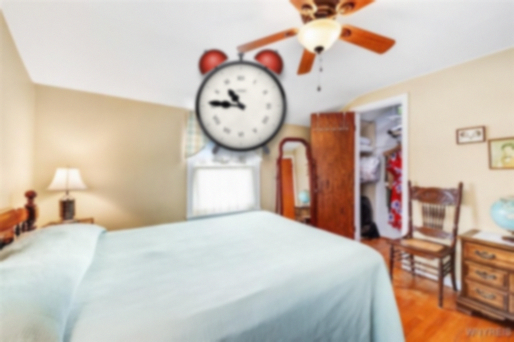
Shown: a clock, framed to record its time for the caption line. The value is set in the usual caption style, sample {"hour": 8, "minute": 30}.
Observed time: {"hour": 10, "minute": 46}
